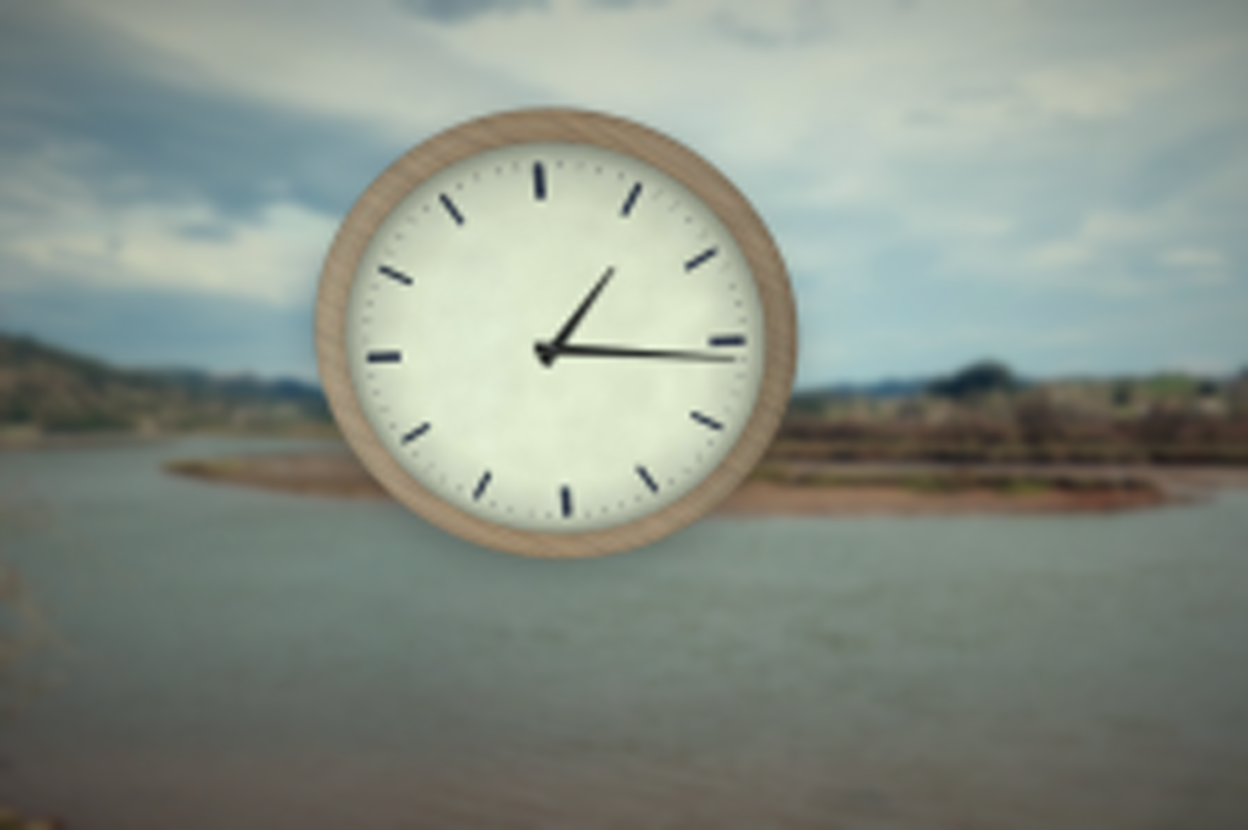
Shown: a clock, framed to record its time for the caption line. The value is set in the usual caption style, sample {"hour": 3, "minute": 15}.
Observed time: {"hour": 1, "minute": 16}
